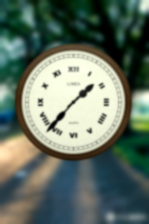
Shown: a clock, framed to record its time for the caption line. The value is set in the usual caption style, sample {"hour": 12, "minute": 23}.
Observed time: {"hour": 1, "minute": 37}
